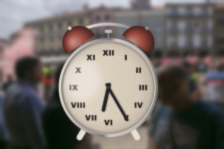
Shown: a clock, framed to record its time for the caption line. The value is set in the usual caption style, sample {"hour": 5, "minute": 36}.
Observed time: {"hour": 6, "minute": 25}
